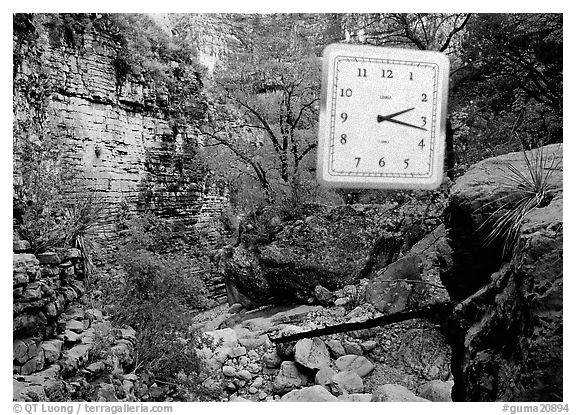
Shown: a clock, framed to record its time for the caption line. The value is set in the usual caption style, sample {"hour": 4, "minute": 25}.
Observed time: {"hour": 2, "minute": 17}
